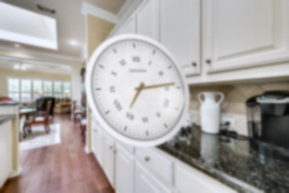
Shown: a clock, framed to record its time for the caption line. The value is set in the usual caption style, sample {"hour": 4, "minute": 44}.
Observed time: {"hour": 7, "minute": 14}
